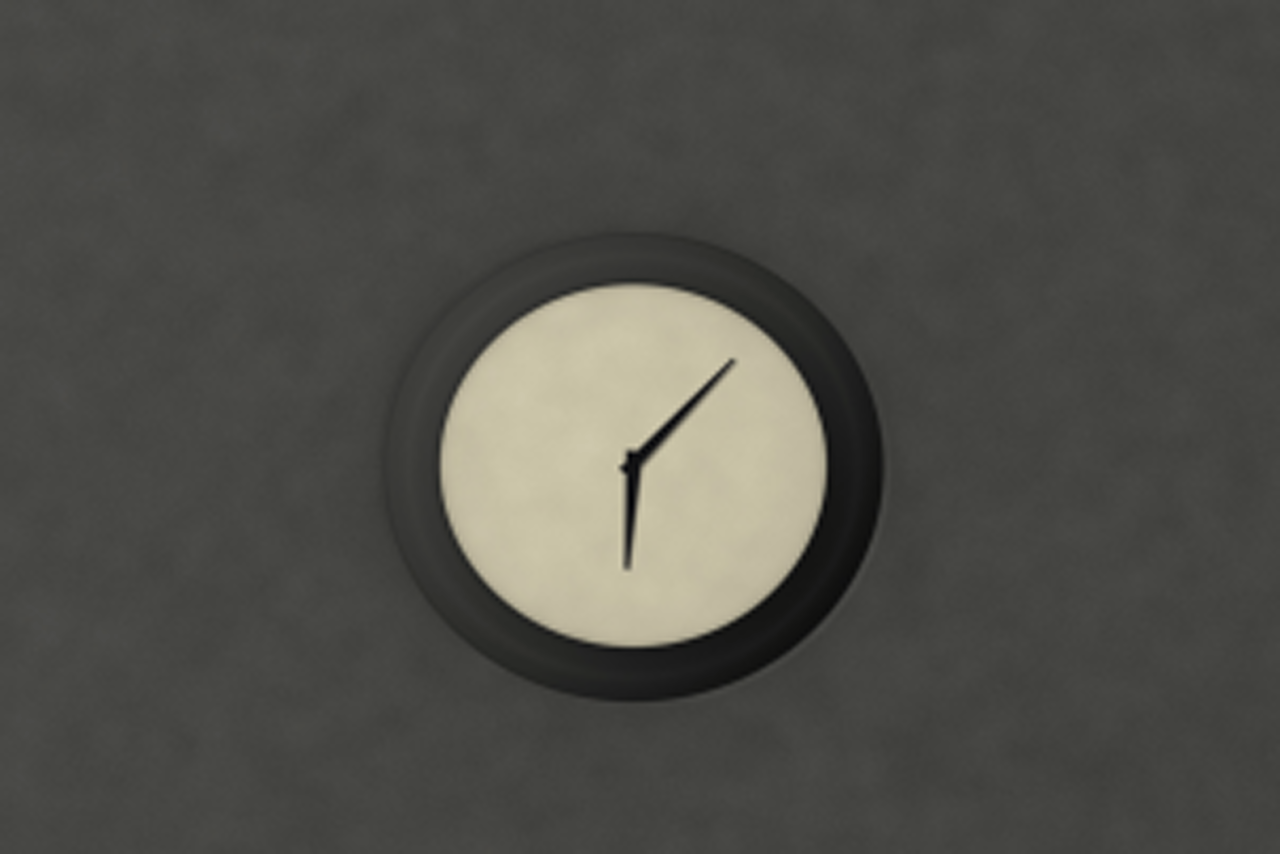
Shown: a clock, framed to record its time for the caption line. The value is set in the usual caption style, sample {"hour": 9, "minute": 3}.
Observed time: {"hour": 6, "minute": 7}
